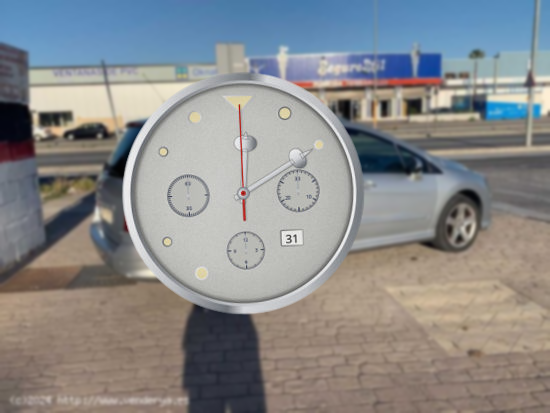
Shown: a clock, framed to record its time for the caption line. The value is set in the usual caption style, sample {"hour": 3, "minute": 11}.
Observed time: {"hour": 12, "minute": 10}
